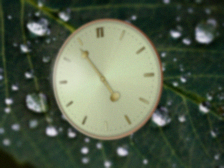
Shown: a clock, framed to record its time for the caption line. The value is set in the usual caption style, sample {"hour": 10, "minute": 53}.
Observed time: {"hour": 4, "minute": 54}
